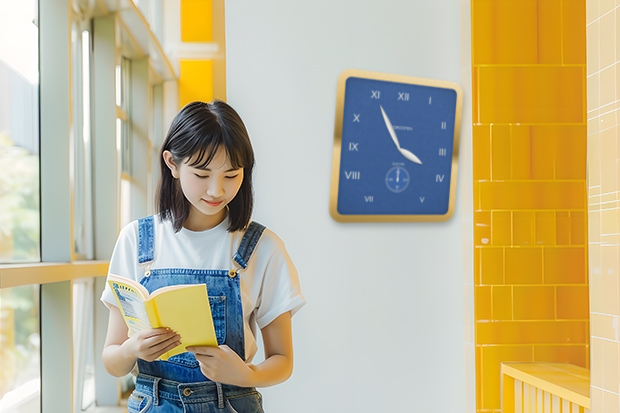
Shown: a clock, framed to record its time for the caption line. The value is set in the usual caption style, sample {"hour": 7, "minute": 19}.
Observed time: {"hour": 3, "minute": 55}
